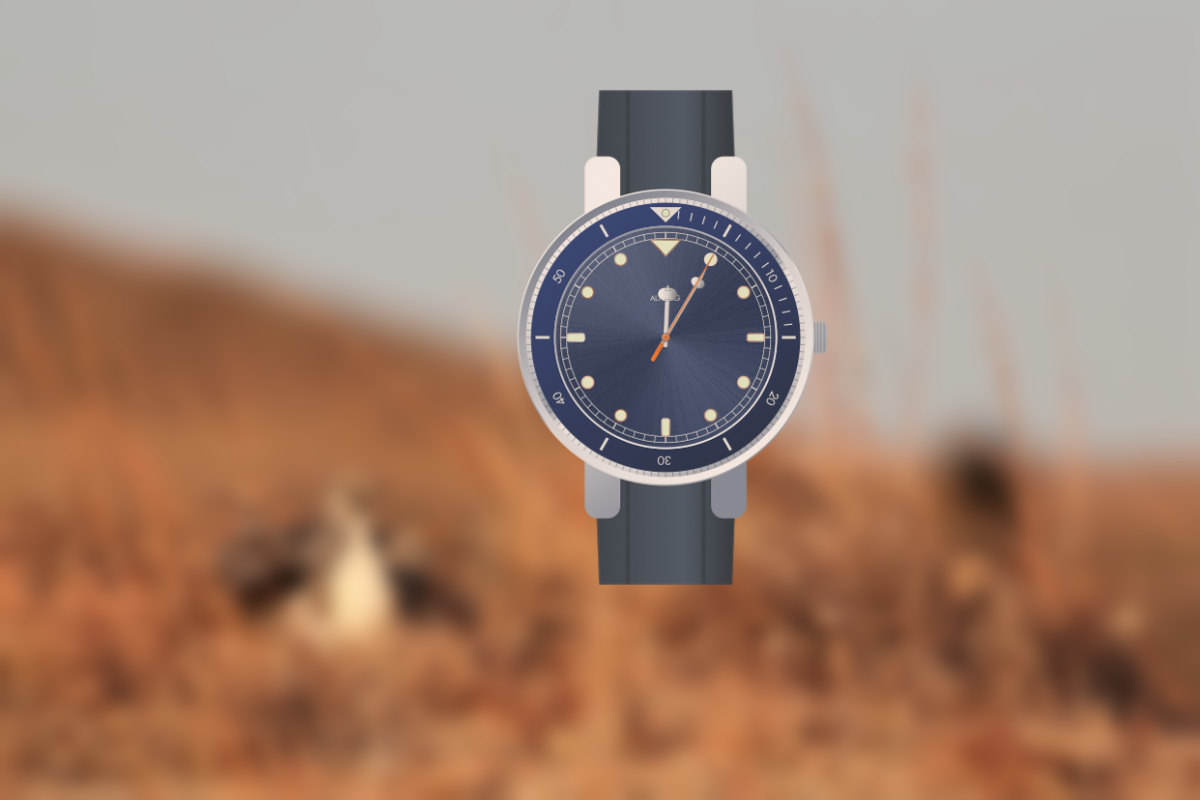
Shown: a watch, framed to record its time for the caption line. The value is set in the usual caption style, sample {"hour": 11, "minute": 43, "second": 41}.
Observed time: {"hour": 12, "minute": 5, "second": 5}
